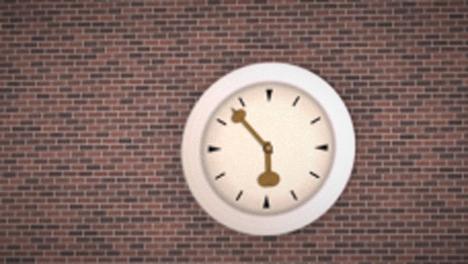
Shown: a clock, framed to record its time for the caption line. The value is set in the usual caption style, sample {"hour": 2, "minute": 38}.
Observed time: {"hour": 5, "minute": 53}
